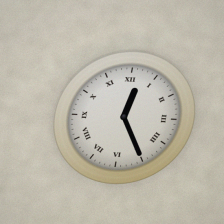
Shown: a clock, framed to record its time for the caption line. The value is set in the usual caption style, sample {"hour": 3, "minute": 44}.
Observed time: {"hour": 12, "minute": 25}
